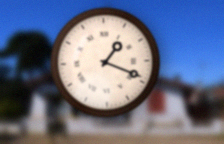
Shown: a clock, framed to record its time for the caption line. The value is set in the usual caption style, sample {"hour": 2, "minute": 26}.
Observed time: {"hour": 1, "minute": 19}
